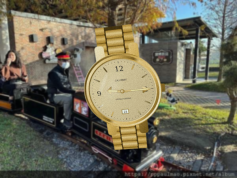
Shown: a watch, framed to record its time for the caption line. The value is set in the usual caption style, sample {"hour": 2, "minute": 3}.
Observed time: {"hour": 9, "minute": 15}
